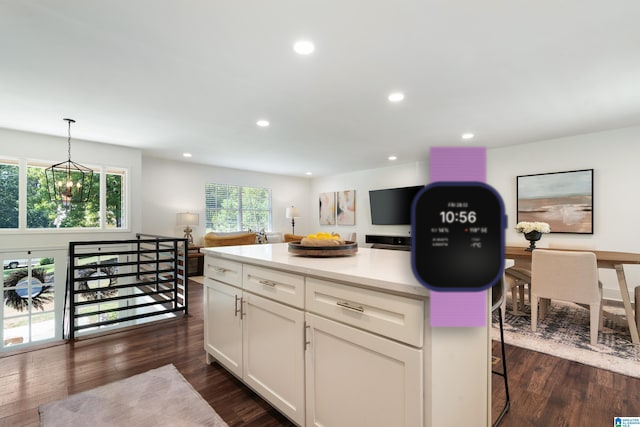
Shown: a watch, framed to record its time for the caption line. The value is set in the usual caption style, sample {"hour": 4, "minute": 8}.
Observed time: {"hour": 10, "minute": 56}
